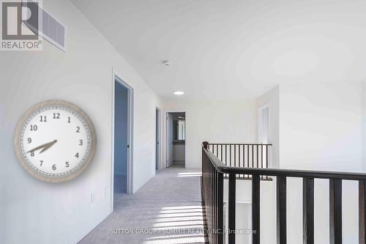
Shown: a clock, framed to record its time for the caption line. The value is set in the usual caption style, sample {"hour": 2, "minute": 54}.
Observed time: {"hour": 7, "minute": 41}
